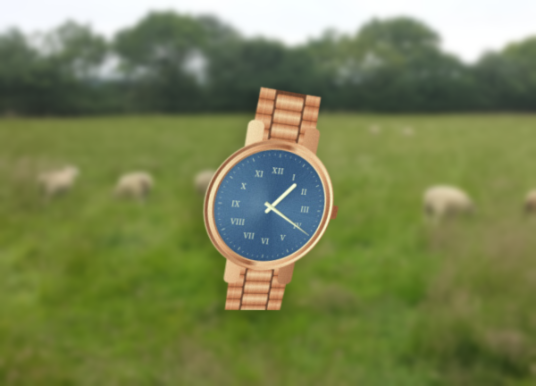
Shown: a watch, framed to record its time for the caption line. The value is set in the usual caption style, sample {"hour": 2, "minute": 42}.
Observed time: {"hour": 1, "minute": 20}
